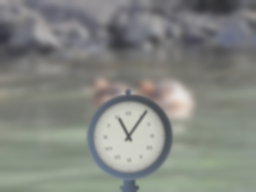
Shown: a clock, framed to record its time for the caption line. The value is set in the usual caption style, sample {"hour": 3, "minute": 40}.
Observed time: {"hour": 11, "minute": 6}
